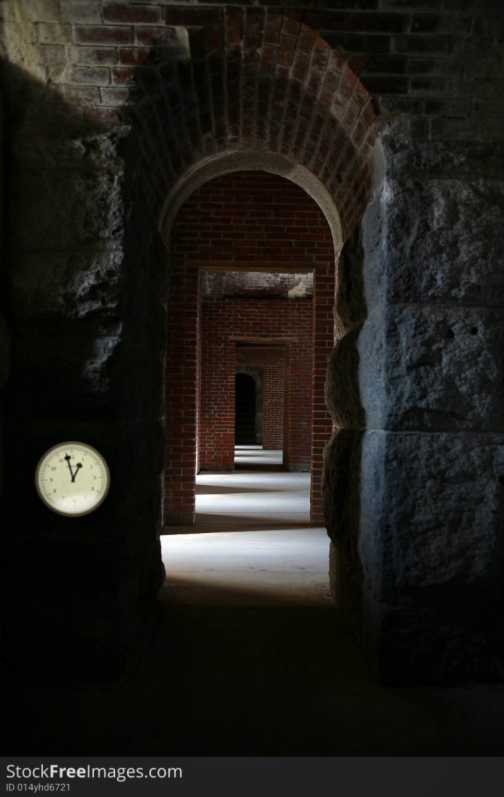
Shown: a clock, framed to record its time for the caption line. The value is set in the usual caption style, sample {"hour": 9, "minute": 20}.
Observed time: {"hour": 12, "minute": 58}
